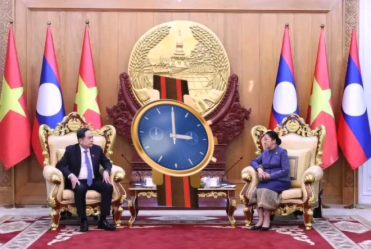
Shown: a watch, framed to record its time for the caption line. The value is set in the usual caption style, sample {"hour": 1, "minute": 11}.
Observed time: {"hour": 3, "minute": 0}
